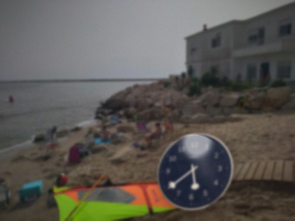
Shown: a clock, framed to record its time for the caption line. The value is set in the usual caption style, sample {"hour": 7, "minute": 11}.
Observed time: {"hour": 5, "minute": 39}
